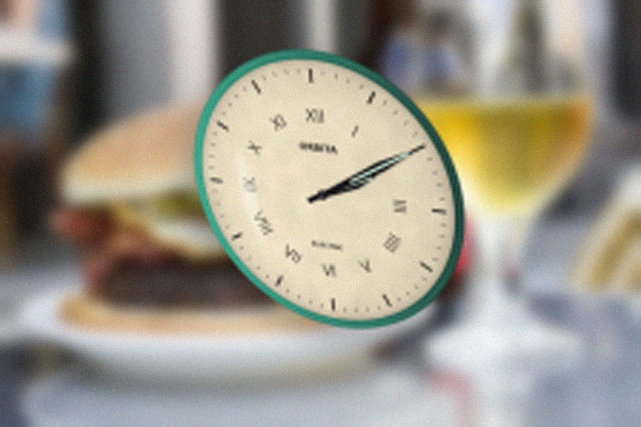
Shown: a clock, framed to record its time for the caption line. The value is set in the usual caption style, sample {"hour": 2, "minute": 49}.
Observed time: {"hour": 2, "minute": 10}
